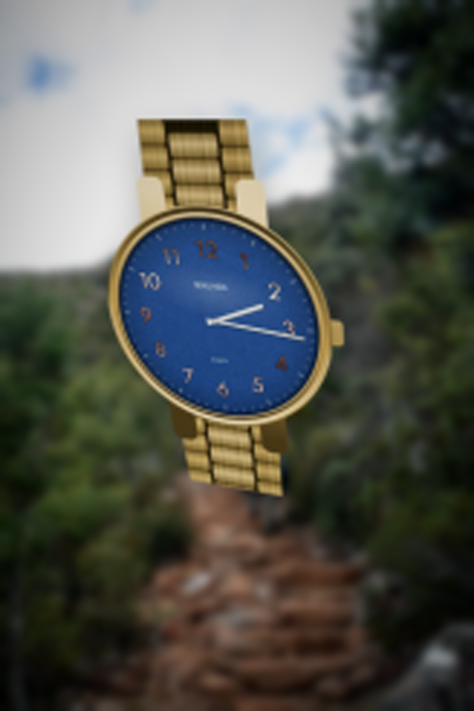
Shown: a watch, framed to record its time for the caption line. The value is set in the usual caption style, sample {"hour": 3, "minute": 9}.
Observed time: {"hour": 2, "minute": 16}
